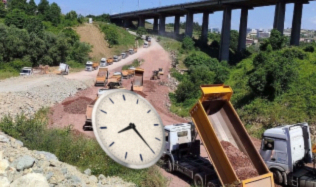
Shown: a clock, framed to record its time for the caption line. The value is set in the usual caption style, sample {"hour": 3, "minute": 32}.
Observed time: {"hour": 8, "minute": 25}
